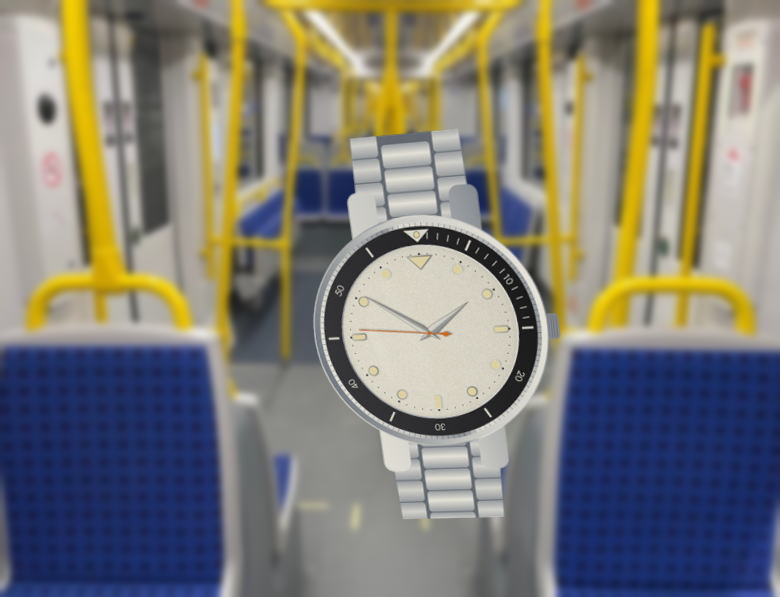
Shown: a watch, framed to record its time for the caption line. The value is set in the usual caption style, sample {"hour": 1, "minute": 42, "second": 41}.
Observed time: {"hour": 1, "minute": 50, "second": 46}
